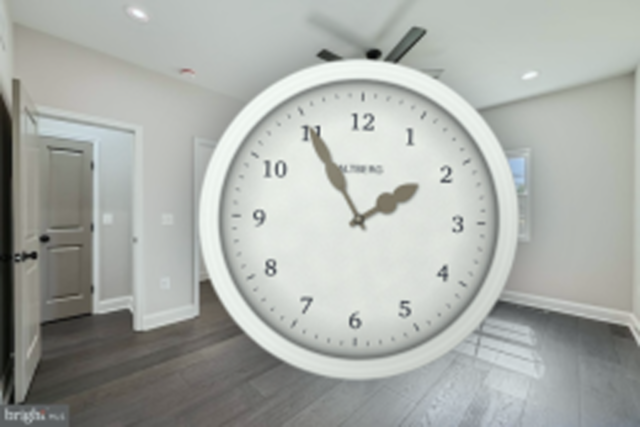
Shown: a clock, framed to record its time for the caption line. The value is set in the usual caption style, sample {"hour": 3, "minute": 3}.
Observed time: {"hour": 1, "minute": 55}
